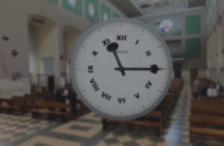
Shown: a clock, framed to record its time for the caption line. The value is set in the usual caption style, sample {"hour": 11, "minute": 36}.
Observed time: {"hour": 11, "minute": 15}
